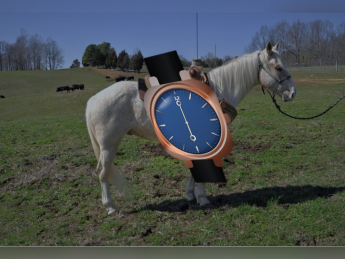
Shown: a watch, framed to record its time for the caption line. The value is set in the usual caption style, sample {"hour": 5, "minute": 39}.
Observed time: {"hour": 6, "minute": 0}
